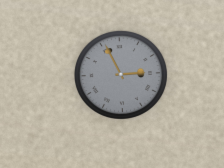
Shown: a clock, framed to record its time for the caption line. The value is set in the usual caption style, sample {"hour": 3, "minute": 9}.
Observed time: {"hour": 2, "minute": 56}
